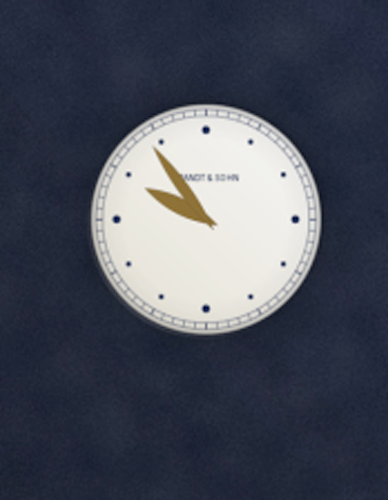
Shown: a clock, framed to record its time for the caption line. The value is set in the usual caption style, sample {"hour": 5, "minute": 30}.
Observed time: {"hour": 9, "minute": 54}
